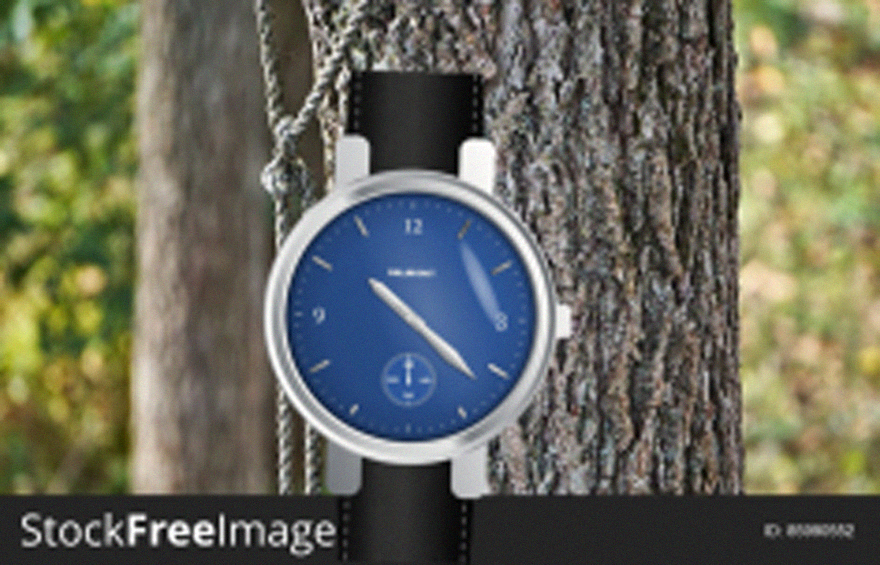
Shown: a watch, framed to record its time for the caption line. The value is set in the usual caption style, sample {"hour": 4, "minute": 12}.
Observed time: {"hour": 10, "minute": 22}
